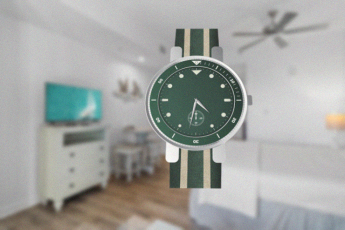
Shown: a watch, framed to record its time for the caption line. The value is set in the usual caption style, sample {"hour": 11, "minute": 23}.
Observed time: {"hour": 4, "minute": 32}
